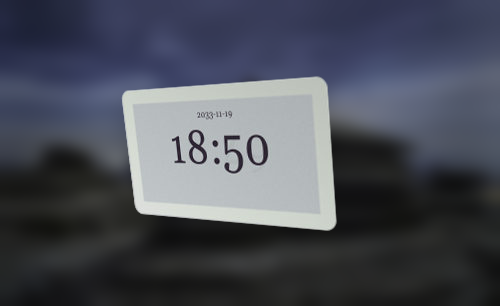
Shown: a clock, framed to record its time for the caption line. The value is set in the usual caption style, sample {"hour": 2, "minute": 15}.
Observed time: {"hour": 18, "minute": 50}
